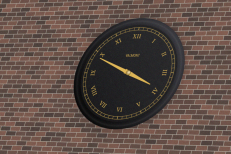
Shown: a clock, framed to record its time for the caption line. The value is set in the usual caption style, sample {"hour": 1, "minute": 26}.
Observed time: {"hour": 3, "minute": 49}
